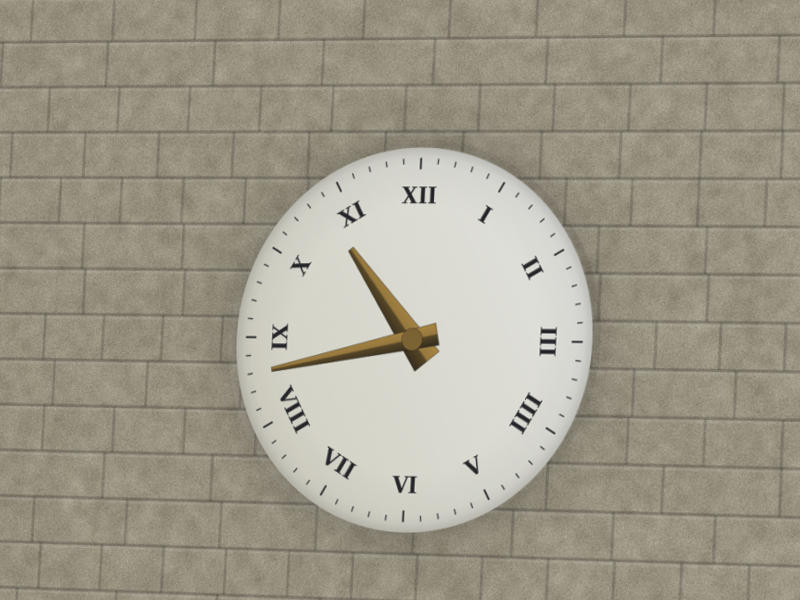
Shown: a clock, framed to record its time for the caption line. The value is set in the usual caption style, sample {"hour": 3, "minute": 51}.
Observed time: {"hour": 10, "minute": 43}
